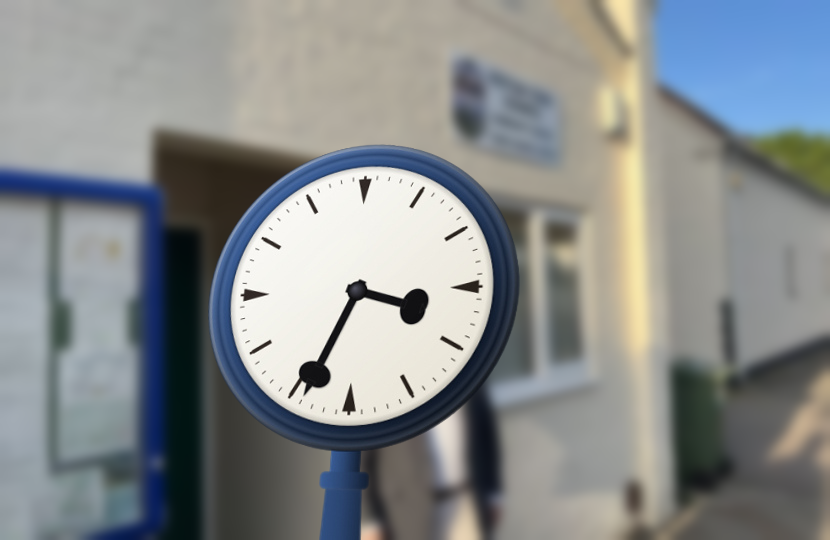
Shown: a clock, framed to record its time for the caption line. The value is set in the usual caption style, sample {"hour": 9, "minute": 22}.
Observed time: {"hour": 3, "minute": 34}
